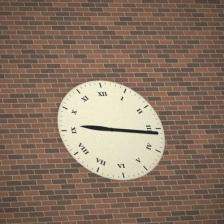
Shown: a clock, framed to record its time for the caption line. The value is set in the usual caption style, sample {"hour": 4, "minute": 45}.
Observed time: {"hour": 9, "minute": 16}
